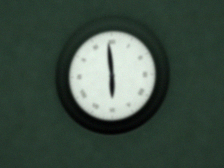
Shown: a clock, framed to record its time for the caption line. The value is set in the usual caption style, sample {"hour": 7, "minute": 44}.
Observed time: {"hour": 5, "minute": 59}
